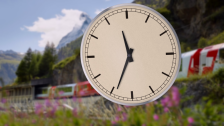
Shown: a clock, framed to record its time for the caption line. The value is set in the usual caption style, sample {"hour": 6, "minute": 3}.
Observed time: {"hour": 11, "minute": 34}
